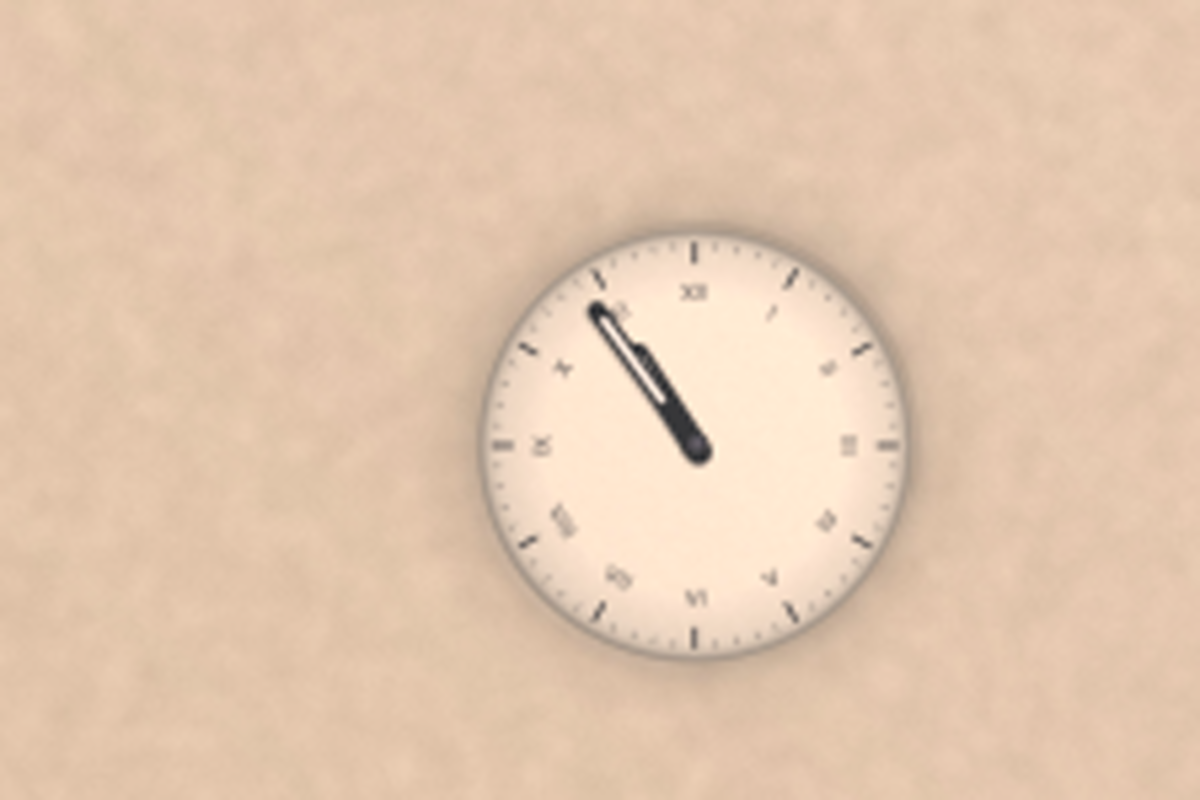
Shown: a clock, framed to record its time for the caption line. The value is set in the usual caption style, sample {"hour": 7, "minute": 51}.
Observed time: {"hour": 10, "minute": 54}
